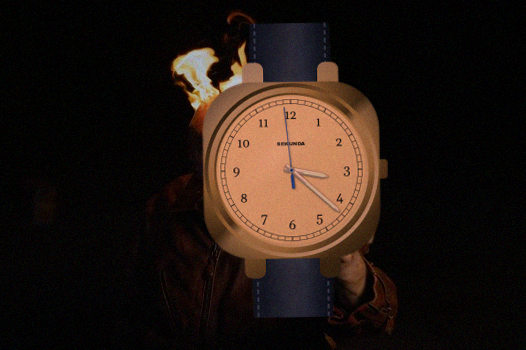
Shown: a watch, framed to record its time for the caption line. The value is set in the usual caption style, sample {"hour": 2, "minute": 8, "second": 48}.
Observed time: {"hour": 3, "minute": 21, "second": 59}
